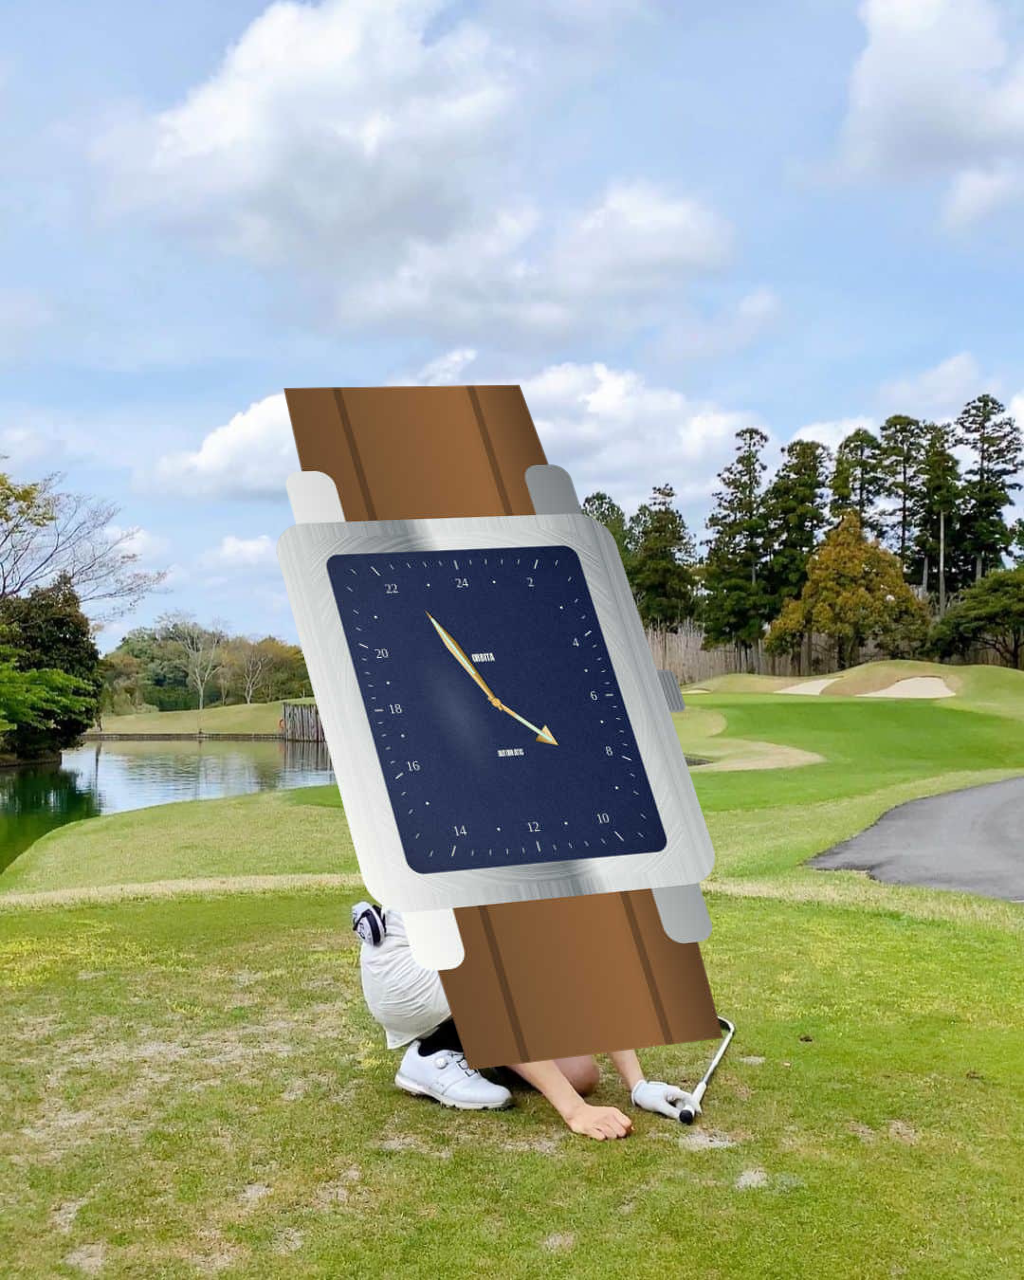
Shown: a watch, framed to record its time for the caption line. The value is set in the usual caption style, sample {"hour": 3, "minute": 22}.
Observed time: {"hour": 8, "minute": 56}
